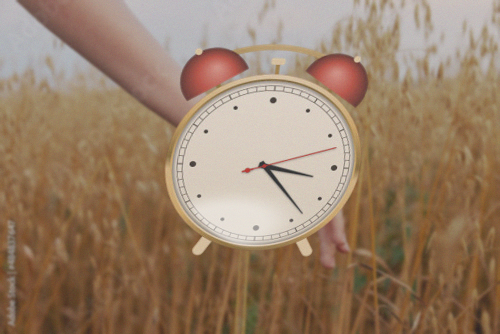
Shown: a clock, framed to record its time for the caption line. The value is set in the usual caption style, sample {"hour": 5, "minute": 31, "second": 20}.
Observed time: {"hour": 3, "minute": 23, "second": 12}
